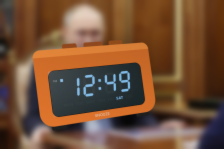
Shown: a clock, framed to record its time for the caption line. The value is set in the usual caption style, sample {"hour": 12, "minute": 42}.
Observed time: {"hour": 12, "minute": 49}
